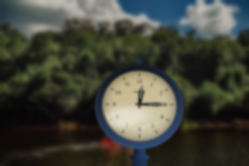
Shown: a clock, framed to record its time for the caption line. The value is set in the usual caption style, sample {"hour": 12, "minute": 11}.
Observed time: {"hour": 12, "minute": 15}
